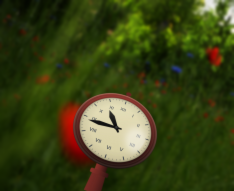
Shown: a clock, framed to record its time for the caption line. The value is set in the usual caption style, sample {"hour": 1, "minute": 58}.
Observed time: {"hour": 10, "minute": 44}
